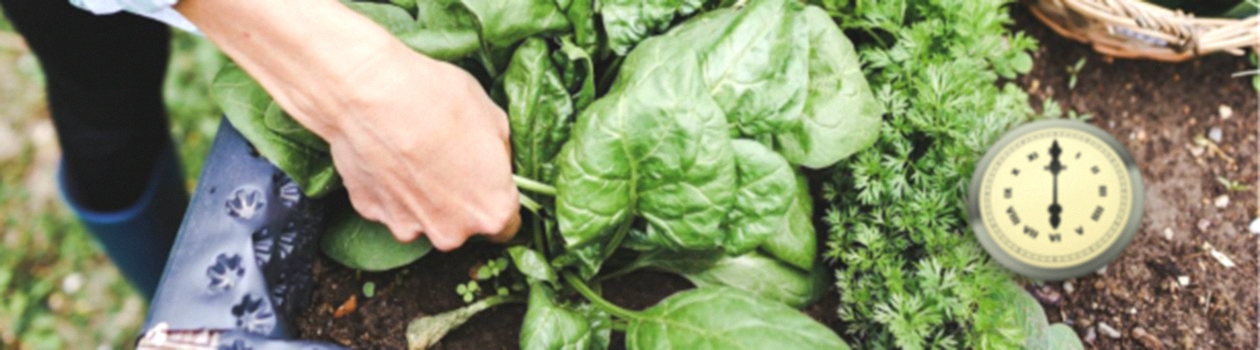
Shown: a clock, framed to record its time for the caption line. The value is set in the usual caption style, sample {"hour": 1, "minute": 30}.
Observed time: {"hour": 6, "minute": 0}
